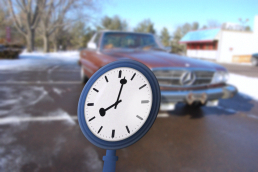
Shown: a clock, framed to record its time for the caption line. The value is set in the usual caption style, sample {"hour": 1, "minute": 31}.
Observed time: {"hour": 8, "minute": 2}
